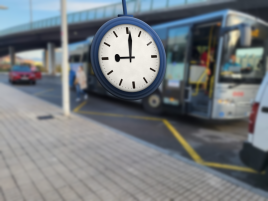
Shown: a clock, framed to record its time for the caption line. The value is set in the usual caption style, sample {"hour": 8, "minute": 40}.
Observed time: {"hour": 9, "minute": 1}
